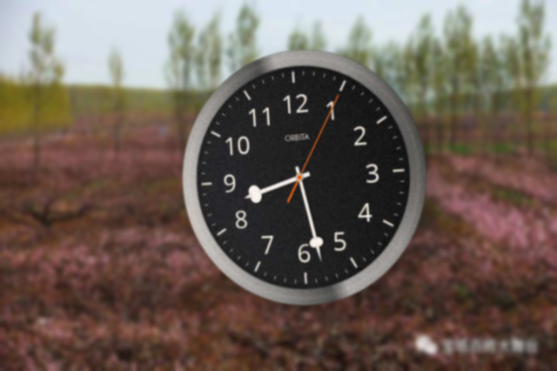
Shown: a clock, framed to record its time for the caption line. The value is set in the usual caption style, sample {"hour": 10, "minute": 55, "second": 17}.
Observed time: {"hour": 8, "minute": 28, "second": 5}
